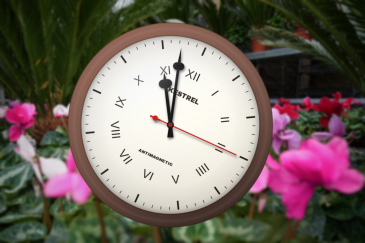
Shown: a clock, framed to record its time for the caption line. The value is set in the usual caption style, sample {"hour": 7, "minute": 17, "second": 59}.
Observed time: {"hour": 10, "minute": 57, "second": 15}
